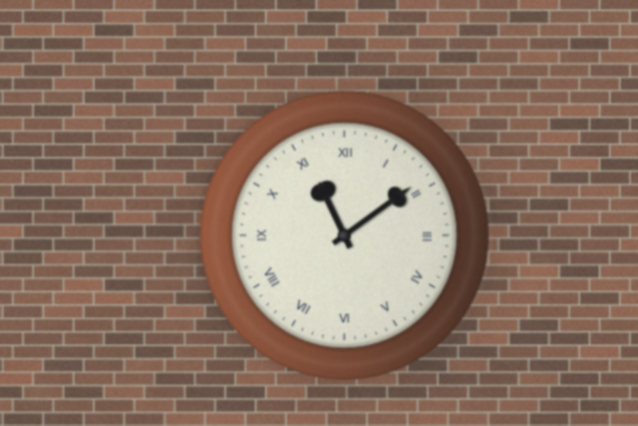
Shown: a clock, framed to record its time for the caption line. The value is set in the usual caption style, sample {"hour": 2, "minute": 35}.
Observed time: {"hour": 11, "minute": 9}
